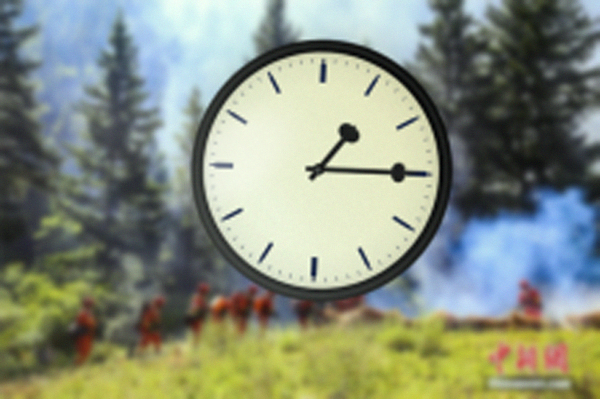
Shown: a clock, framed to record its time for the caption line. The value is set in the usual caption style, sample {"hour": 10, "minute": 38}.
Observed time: {"hour": 1, "minute": 15}
